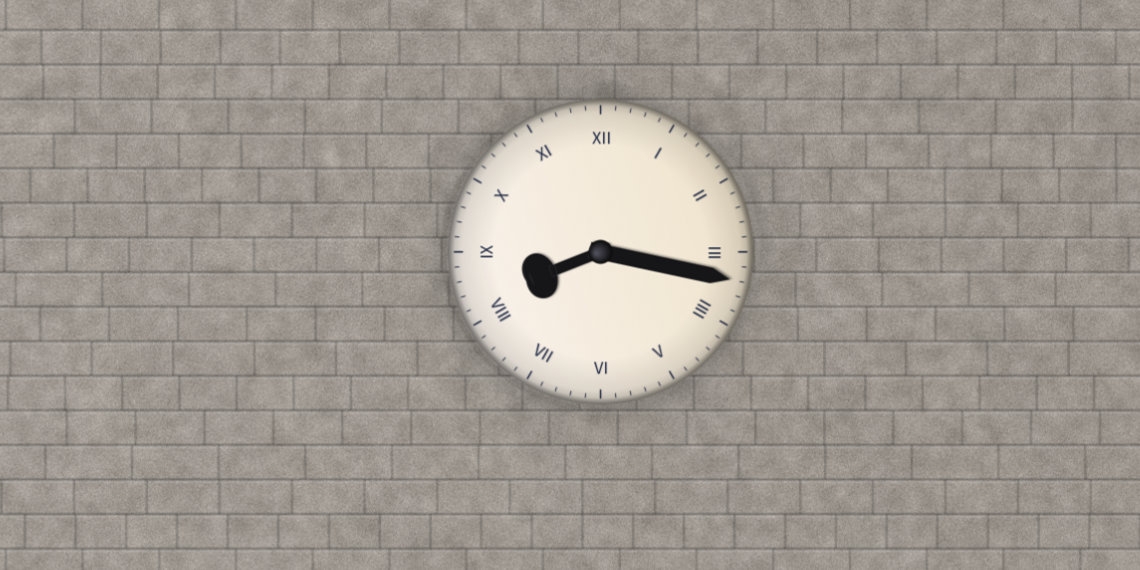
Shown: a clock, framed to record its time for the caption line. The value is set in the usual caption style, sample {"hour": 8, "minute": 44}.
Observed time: {"hour": 8, "minute": 17}
